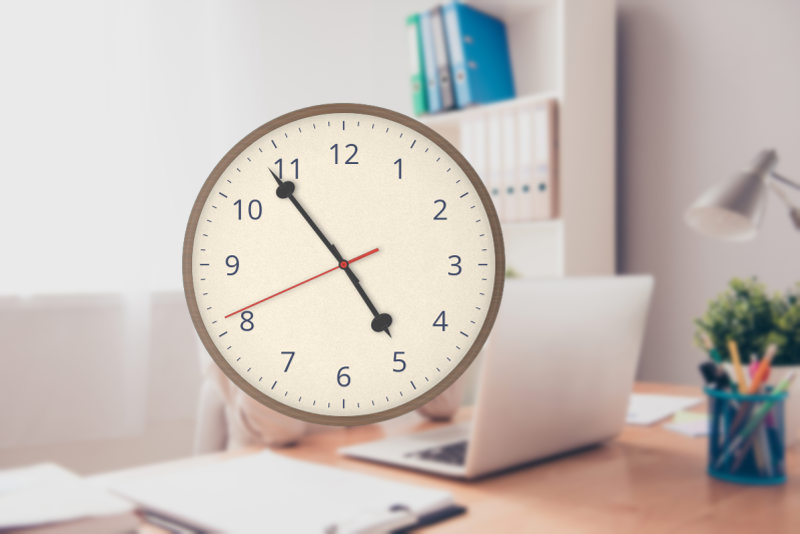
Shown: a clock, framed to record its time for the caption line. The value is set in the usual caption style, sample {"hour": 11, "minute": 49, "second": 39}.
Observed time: {"hour": 4, "minute": 53, "second": 41}
